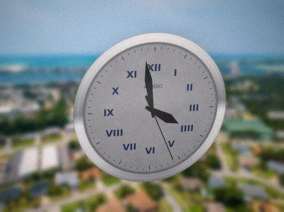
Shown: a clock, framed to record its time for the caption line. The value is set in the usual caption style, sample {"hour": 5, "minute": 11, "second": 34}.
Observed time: {"hour": 3, "minute": 58, "second": 26}
